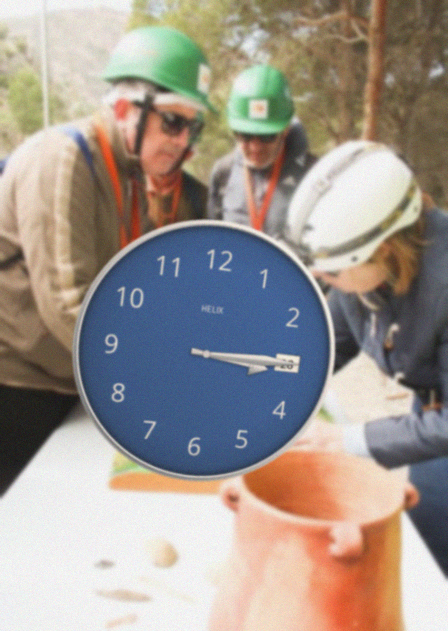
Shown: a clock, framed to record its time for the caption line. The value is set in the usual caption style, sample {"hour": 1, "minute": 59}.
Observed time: {"hour": 3, "minute": 15}
